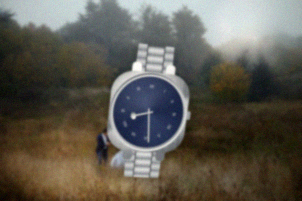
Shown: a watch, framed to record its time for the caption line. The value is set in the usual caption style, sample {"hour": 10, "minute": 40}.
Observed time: {"hour": 8, "minute": 29}
